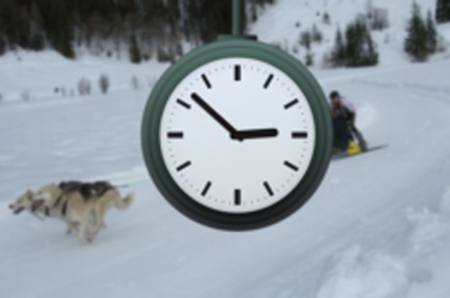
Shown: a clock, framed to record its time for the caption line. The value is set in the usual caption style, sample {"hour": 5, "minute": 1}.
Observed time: {"hour": 2, "minute": 52}
